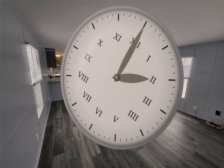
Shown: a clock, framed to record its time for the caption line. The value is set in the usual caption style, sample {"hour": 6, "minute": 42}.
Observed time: {"hour": 2, "minute": 0}
